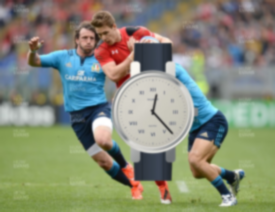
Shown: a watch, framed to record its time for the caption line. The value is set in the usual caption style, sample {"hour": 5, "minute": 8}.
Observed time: {"hour": 12, "minute": 23}
